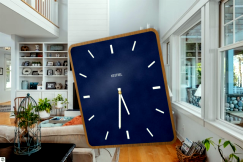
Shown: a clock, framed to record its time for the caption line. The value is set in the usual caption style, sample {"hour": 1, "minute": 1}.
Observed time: {"hour": 5, "minute": 32}
